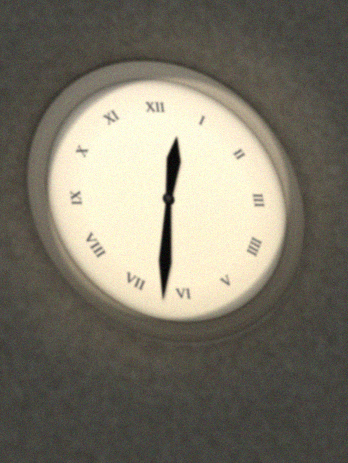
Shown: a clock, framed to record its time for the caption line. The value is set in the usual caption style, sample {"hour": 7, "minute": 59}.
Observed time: {"hour": 12, "minute": 32}
